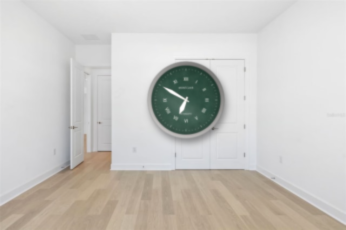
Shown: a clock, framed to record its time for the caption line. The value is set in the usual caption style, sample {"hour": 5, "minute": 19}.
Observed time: {"hour": 6, "minute": 50}
